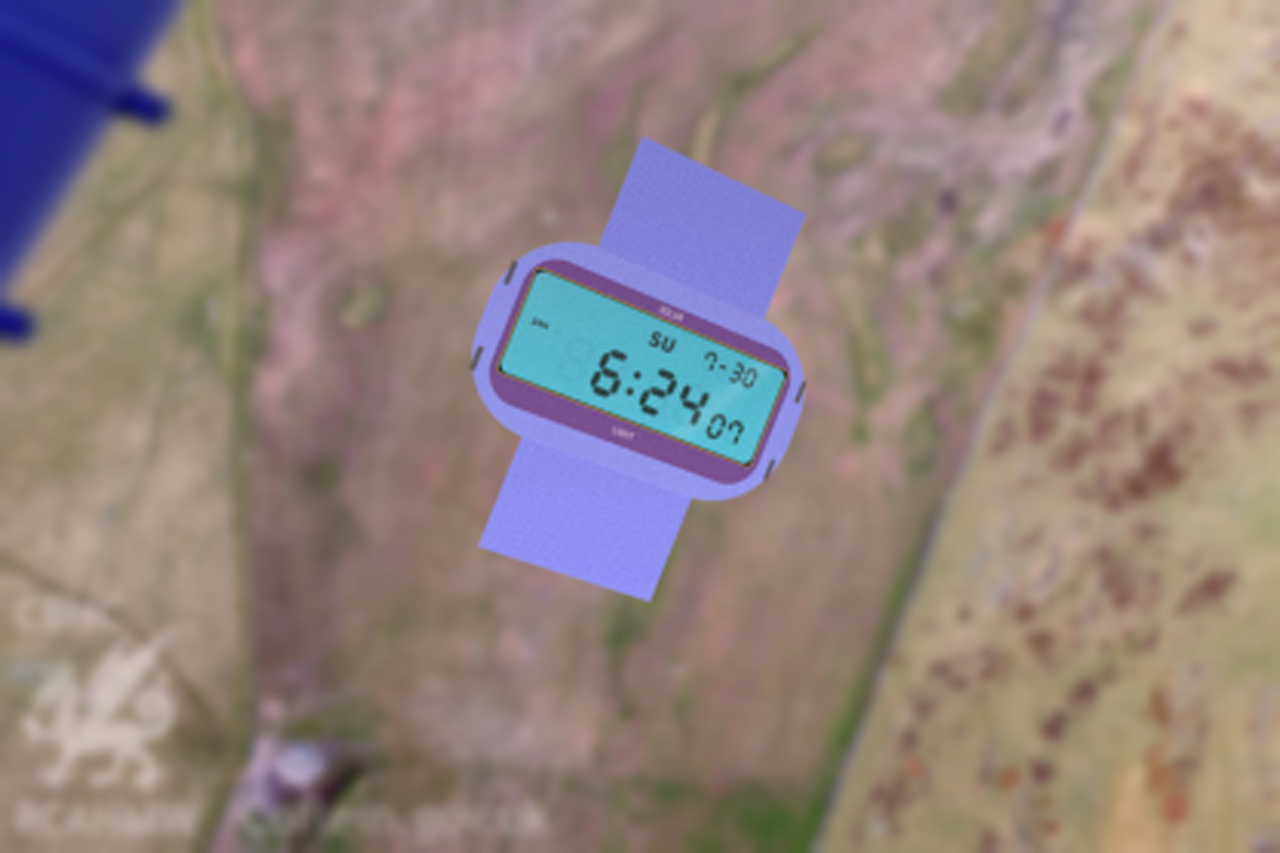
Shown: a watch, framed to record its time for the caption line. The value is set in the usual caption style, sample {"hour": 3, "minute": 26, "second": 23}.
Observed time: {"hour": 6, "minute": 24, "second": 7}
